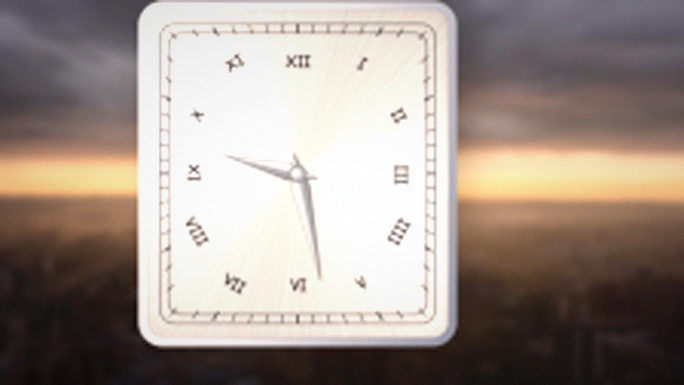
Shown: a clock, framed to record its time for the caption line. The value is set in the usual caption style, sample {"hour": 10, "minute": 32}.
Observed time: {"hour": 9, "minute": 28}
